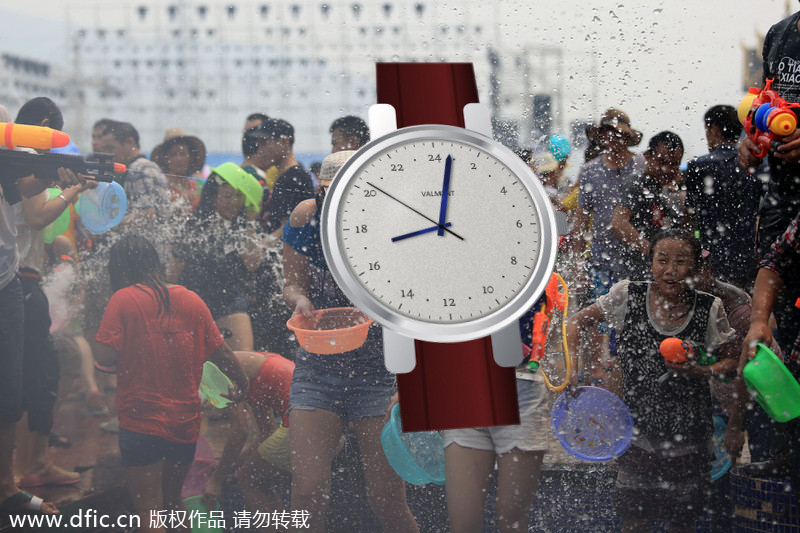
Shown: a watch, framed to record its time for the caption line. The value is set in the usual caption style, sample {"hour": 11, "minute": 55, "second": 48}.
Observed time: {"hour": 17, "minute": 1, "second": 51}
